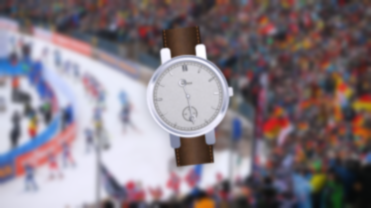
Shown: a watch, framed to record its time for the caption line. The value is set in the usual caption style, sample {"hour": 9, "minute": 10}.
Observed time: {"hour": 11, "minute": 29}
